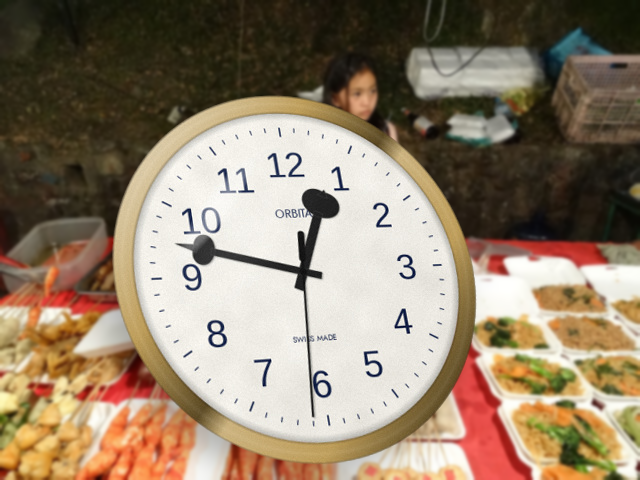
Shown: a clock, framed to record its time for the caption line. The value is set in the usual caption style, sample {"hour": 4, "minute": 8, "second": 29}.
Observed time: {"hour": 12, "minute": 47, "second": 31}
